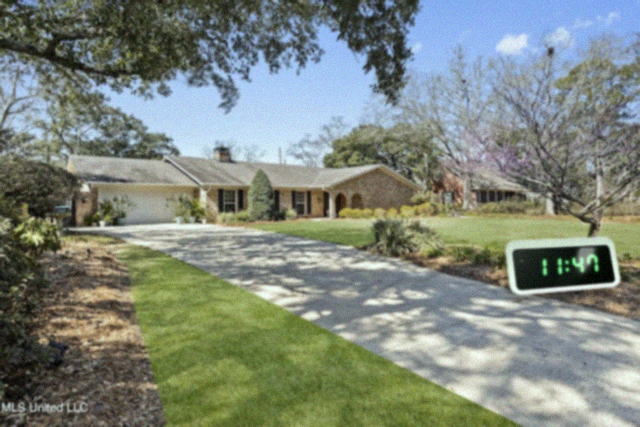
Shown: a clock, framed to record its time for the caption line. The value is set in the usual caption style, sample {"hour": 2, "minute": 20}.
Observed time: {"hour": 11, "minute": 47}
